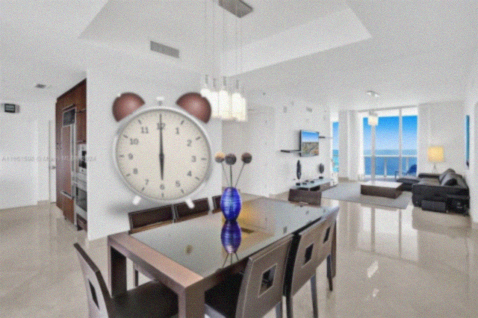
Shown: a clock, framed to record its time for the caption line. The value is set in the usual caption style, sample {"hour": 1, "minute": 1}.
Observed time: {"hour": 6, "minute": 0}
